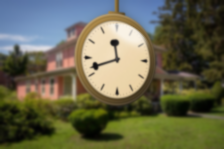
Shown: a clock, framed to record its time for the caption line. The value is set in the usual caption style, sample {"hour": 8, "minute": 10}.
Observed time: {"hour": 11, "minute": 42}
